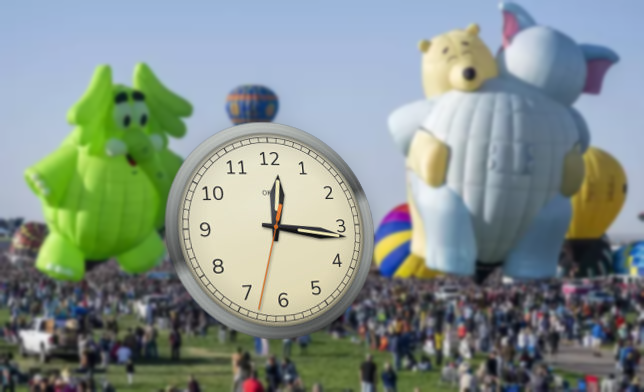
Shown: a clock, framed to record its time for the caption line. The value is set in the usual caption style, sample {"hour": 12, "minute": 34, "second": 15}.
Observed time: {"hour": 12, "minute": 16, "second": 33}
